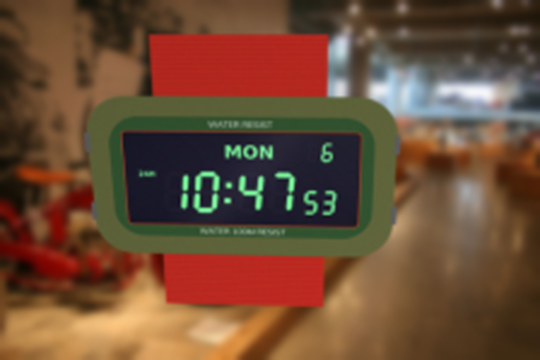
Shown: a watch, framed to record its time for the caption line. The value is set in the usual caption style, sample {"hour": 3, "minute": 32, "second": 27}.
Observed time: {"hour": 10, "minute": 47, "second": 53}
